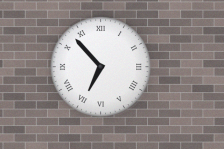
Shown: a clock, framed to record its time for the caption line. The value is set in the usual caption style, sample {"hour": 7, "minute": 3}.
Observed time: {"hour": 6, "minute": 53}
